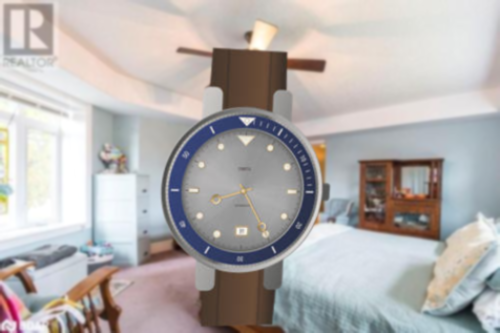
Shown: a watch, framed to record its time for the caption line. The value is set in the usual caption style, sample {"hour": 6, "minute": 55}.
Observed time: {"hour": 8, "minute": 25}
